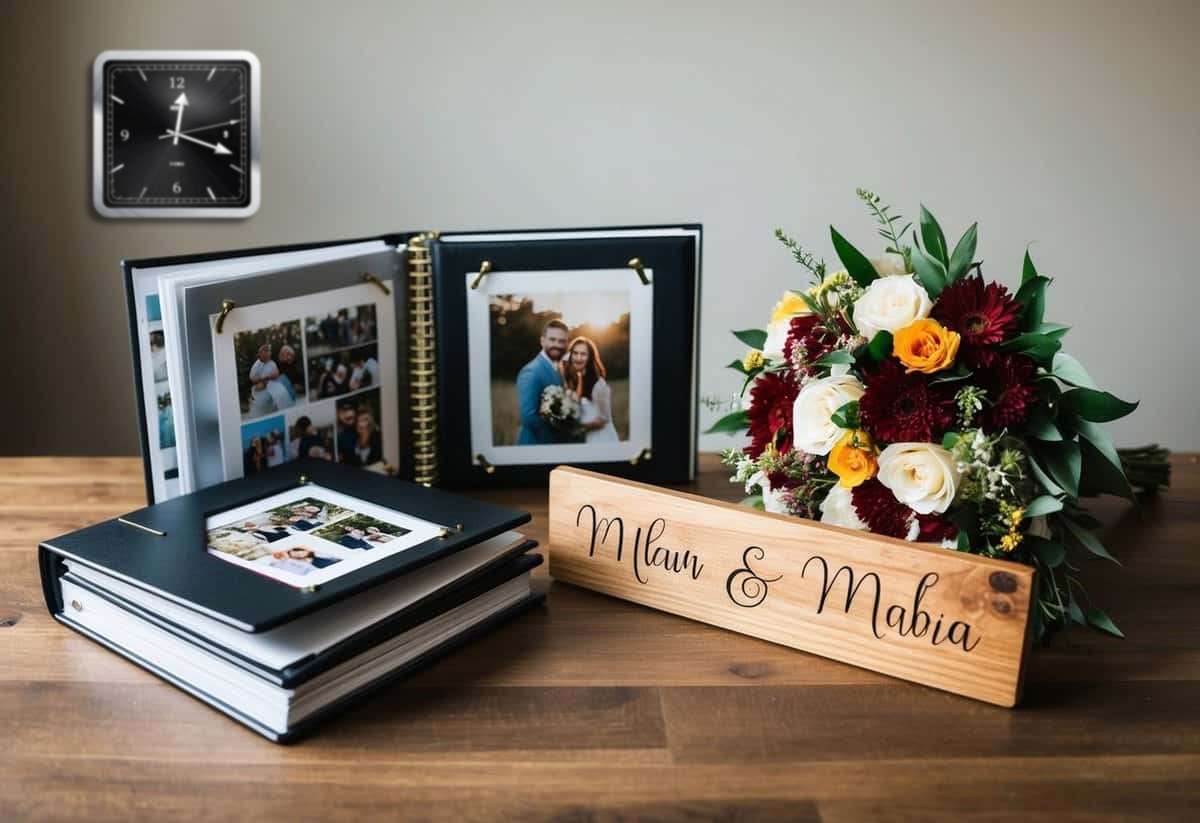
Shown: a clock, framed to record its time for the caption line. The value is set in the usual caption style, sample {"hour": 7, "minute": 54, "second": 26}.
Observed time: {"hour": 12, "minute": 18, "second": 13}
